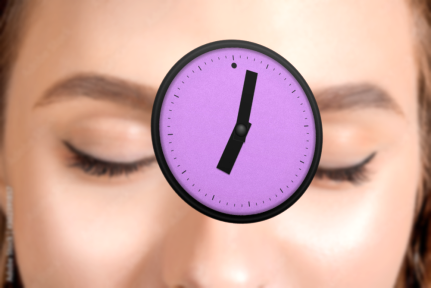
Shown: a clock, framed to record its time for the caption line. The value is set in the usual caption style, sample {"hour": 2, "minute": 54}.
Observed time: {"hour": 7, "minute": 3}
